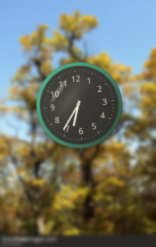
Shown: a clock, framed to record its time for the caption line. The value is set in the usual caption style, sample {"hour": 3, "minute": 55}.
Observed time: {"hour": 6, "minute": 36}
